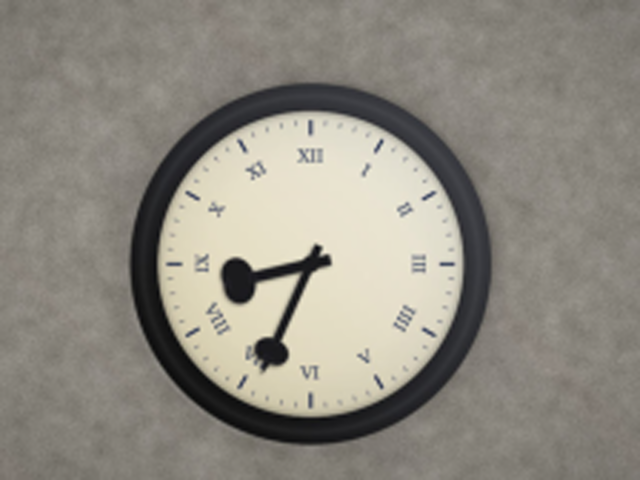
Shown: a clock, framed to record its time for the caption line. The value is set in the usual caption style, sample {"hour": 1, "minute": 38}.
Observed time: {"hour": 8, "minute": 34}
